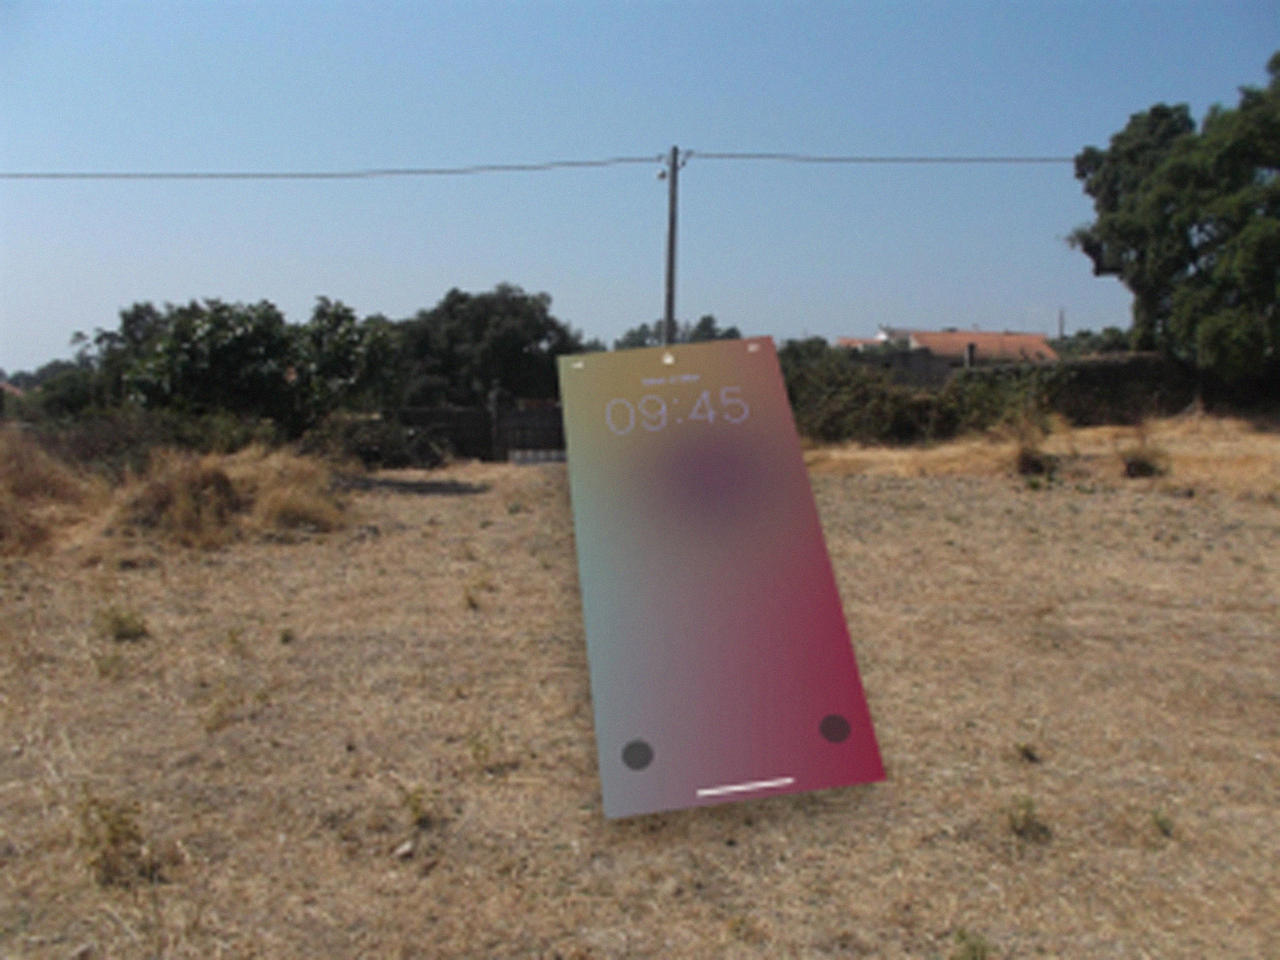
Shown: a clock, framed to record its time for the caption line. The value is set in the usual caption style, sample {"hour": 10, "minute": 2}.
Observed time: {"hour": 9, "minute": 45}
